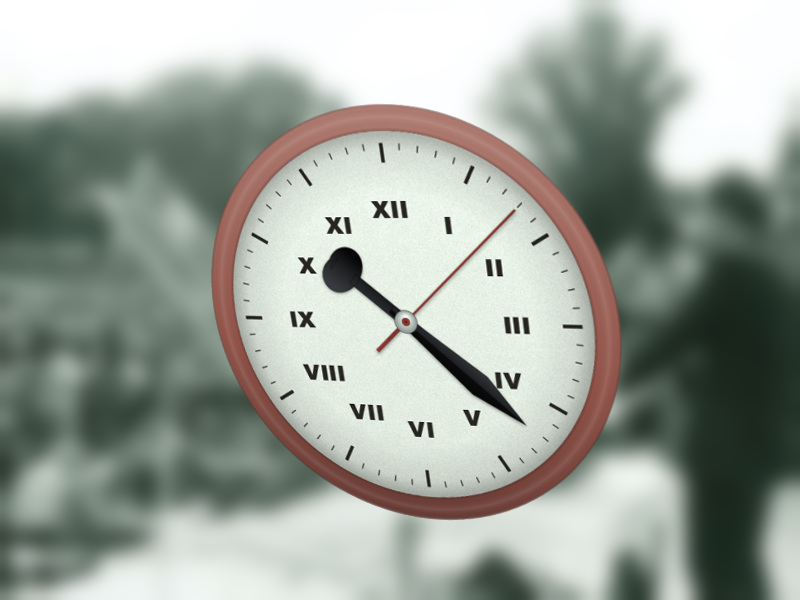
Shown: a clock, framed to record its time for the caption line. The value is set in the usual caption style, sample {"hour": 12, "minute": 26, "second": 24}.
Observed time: {"hour": 10, "minute": 22, "second": 8}
